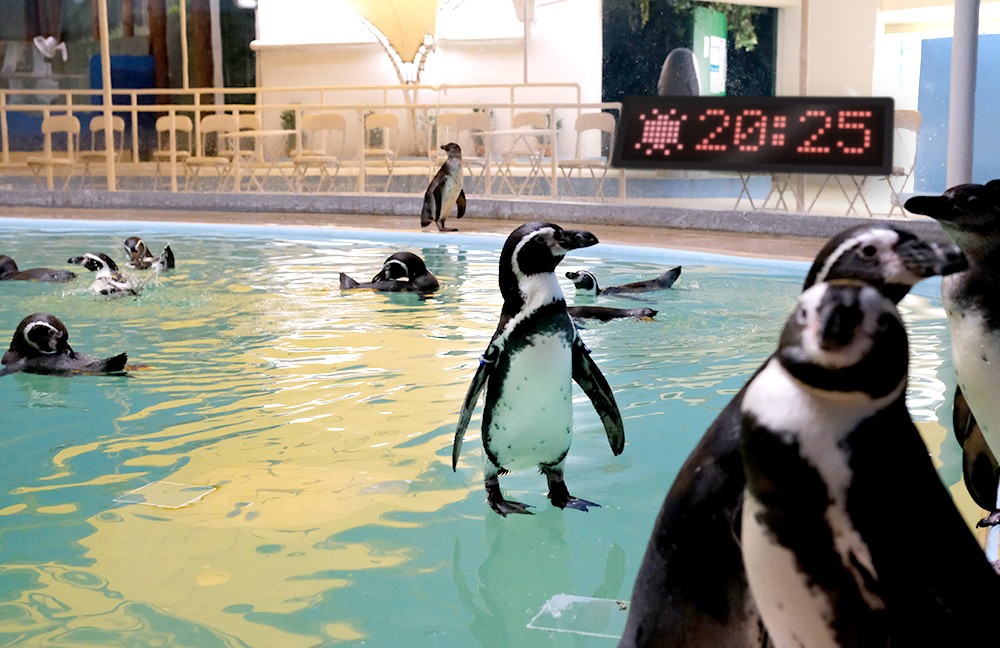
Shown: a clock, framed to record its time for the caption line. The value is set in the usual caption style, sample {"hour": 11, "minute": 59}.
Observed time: {"hour": 20, "minute": 25}
